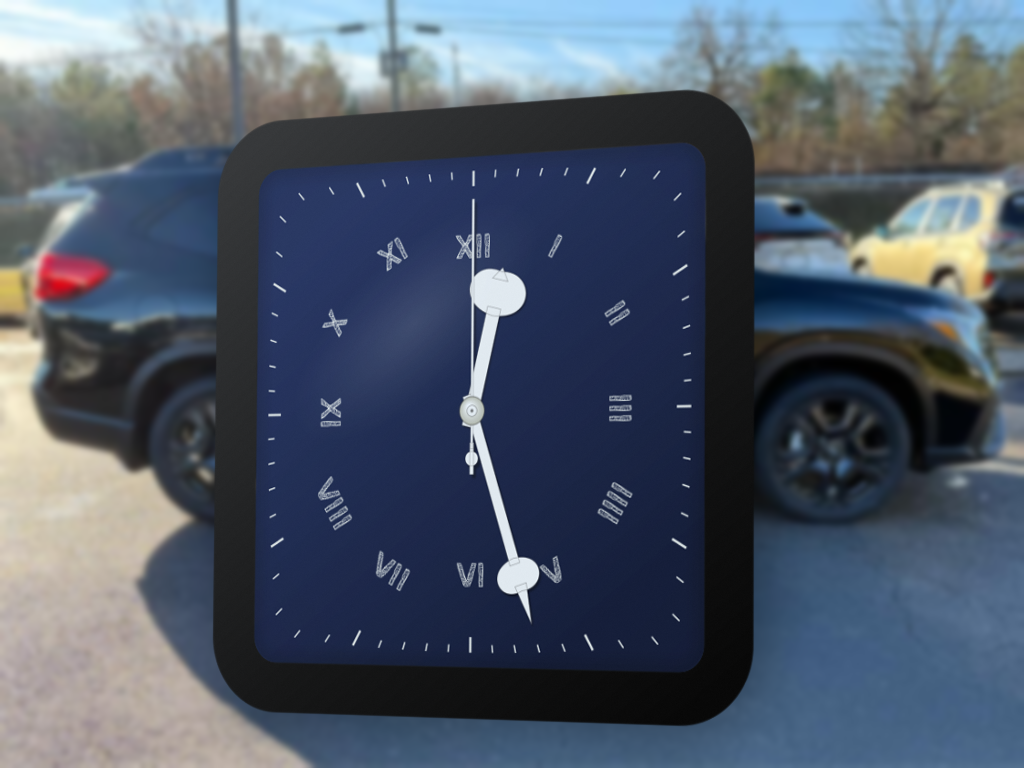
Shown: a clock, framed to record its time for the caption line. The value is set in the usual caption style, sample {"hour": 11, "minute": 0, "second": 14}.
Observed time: {"hour": 12, "minute": 27, "second": 0}
